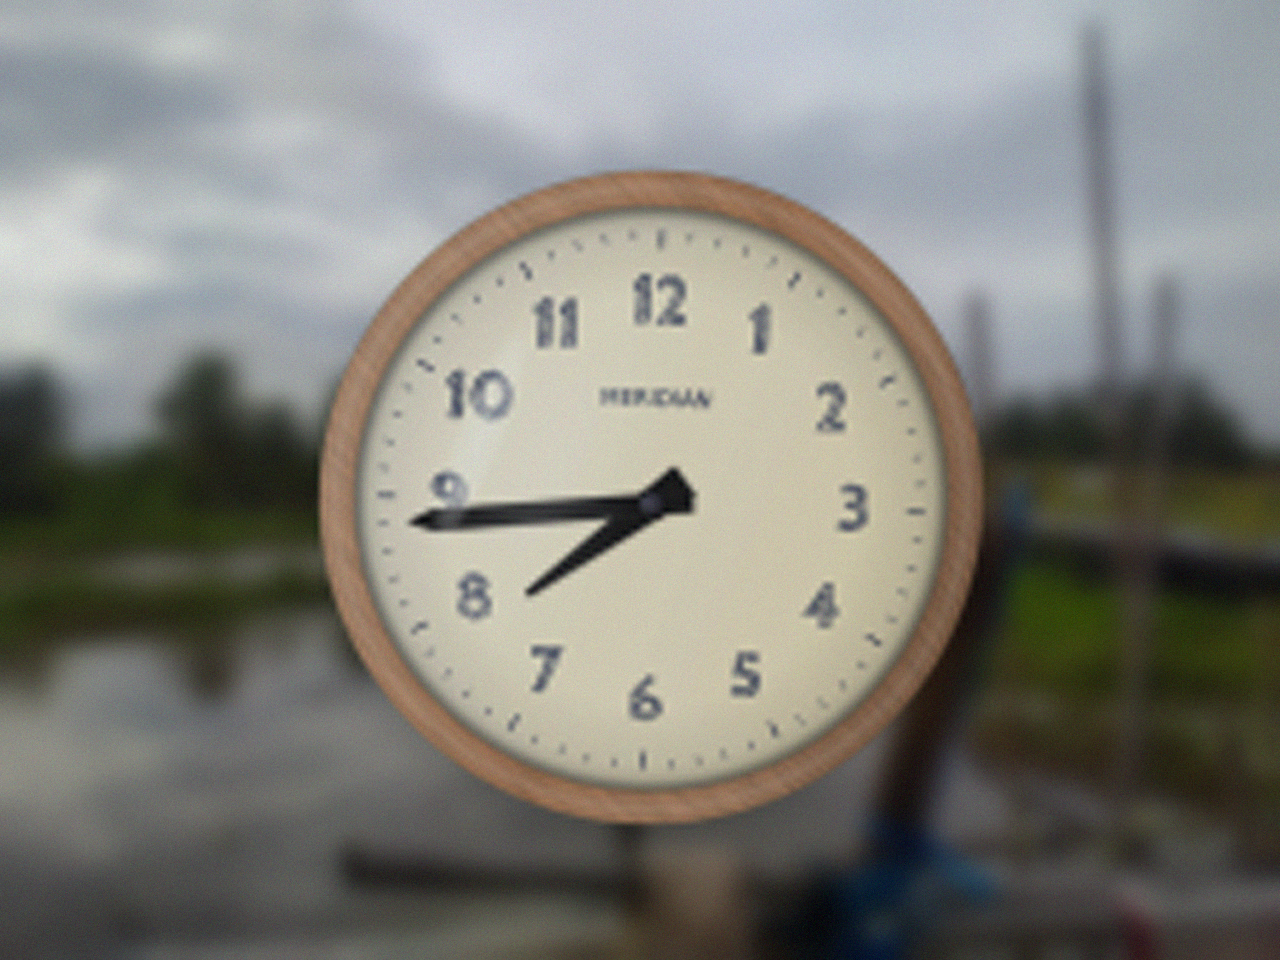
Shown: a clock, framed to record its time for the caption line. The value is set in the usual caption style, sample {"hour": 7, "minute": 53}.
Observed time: {"hour": 7, "minute": 44}
